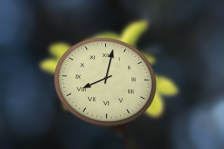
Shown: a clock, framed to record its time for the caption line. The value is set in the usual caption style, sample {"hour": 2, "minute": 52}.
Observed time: {"hour": 8, "minute": 2}
